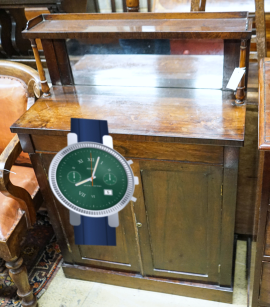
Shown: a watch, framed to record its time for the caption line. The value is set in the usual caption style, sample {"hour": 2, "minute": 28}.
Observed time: {"hour": 8, "minute": 3}
